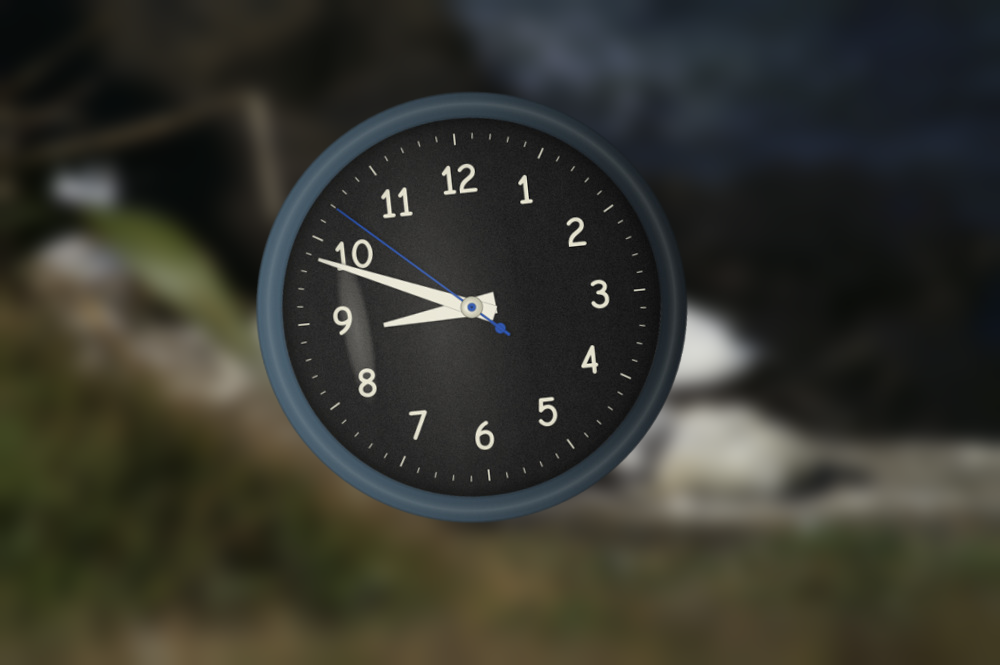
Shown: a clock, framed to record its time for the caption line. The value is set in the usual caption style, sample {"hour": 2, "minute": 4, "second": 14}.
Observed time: {"hour": 8, "minute": 48, "second": 52}
